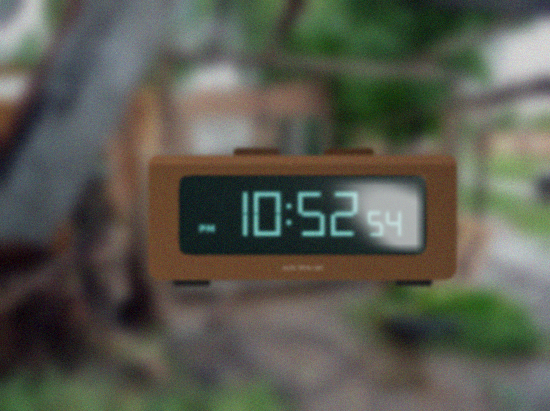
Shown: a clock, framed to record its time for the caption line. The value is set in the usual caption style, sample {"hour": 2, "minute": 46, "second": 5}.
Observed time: {"hour": 10, "minute": 52, "second": 54}
